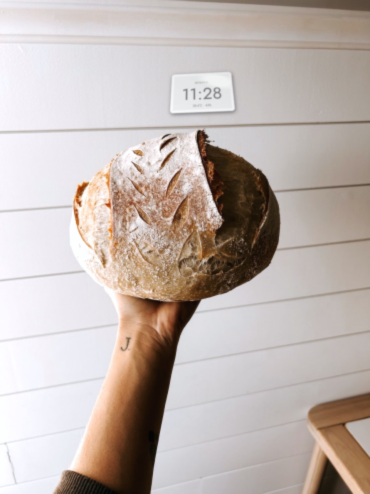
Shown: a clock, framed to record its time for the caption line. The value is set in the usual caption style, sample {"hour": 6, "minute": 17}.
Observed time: {"hour": 11, "minute": 28}
